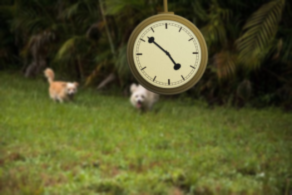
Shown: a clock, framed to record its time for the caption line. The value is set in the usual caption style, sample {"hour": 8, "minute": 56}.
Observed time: {"hour": 4, "minute": 52}
